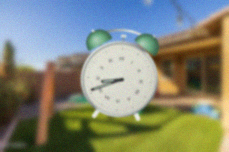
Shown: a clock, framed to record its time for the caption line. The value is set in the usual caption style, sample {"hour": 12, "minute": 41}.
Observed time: {"hour": 8, "minute": 41}
